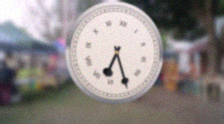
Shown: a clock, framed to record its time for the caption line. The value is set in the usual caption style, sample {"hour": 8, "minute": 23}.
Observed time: {"hour": 6, "minute": 25}
